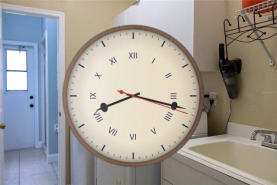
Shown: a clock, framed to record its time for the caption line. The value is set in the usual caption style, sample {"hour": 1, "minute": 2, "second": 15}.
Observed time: {"hour": 8, "minute": 17, "second": 18}
